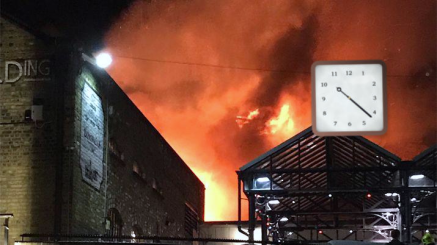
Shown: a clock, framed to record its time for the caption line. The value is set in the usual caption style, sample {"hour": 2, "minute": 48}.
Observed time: {"hour": 10, "minute": 22}
